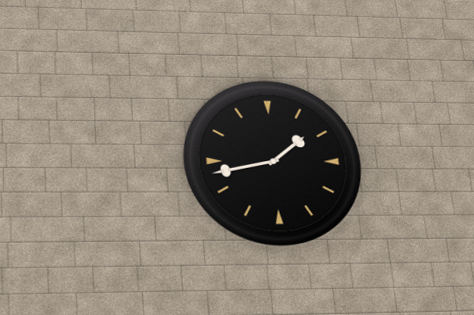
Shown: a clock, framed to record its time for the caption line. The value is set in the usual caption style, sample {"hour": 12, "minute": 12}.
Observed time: {"hour": 1, "minute": 43}
